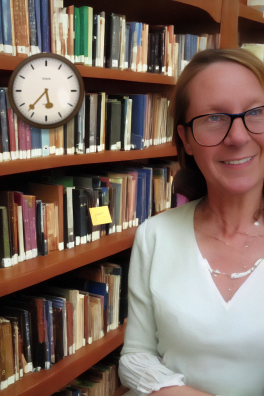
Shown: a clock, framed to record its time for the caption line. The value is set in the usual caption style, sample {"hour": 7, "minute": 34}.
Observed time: {"hour": 5, "minute": 37}
